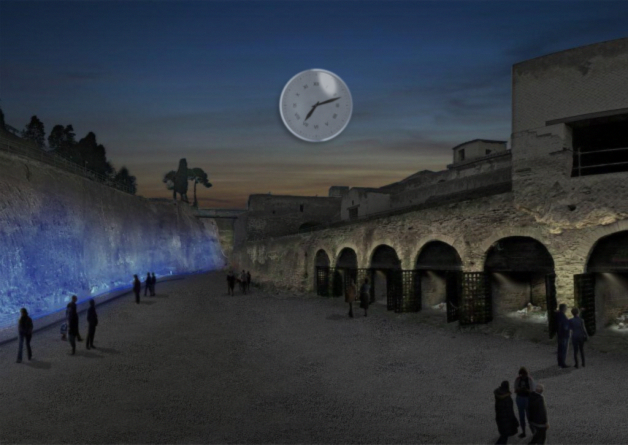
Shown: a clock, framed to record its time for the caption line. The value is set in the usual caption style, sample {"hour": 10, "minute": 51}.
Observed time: {"hour": 7, "minute": 12}
